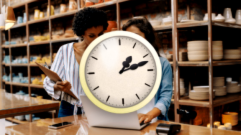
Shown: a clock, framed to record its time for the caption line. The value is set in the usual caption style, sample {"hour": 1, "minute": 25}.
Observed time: {"hour": 1, "minute": 12}
